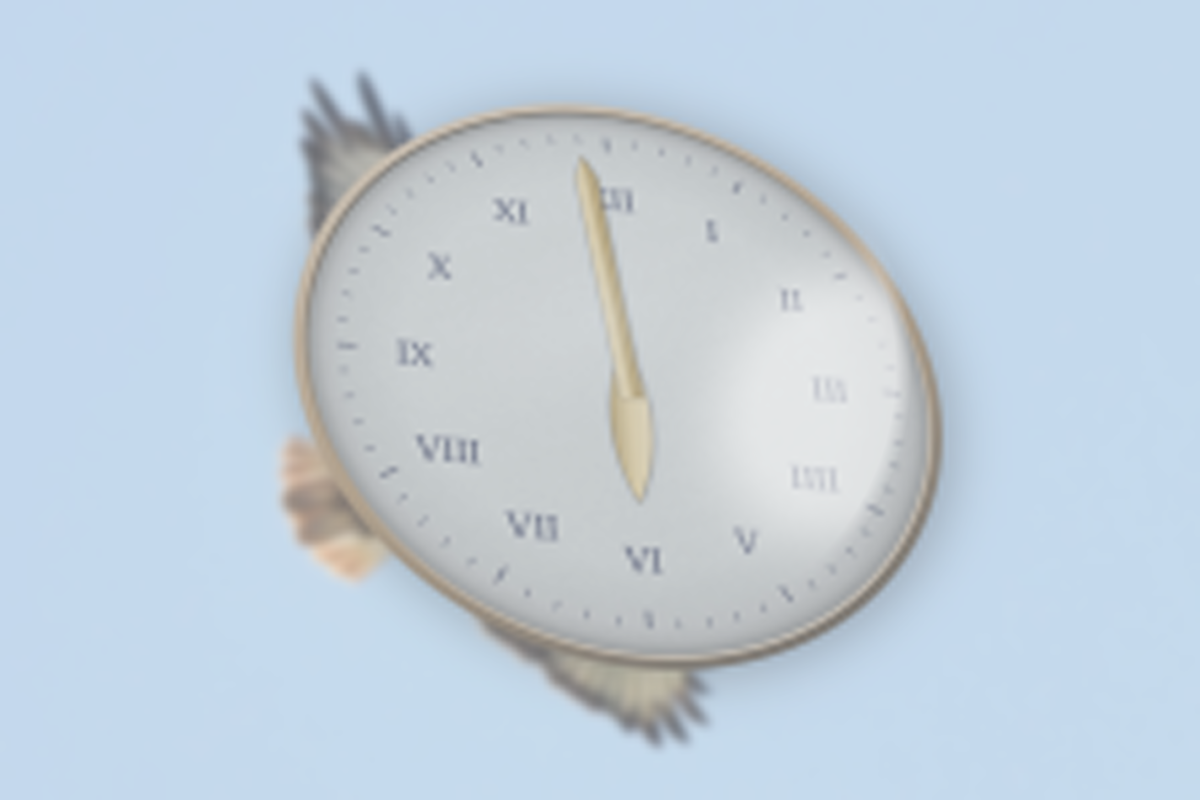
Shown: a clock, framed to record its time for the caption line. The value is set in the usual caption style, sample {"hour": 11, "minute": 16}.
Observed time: {"hour": 5, "minute": 59}
